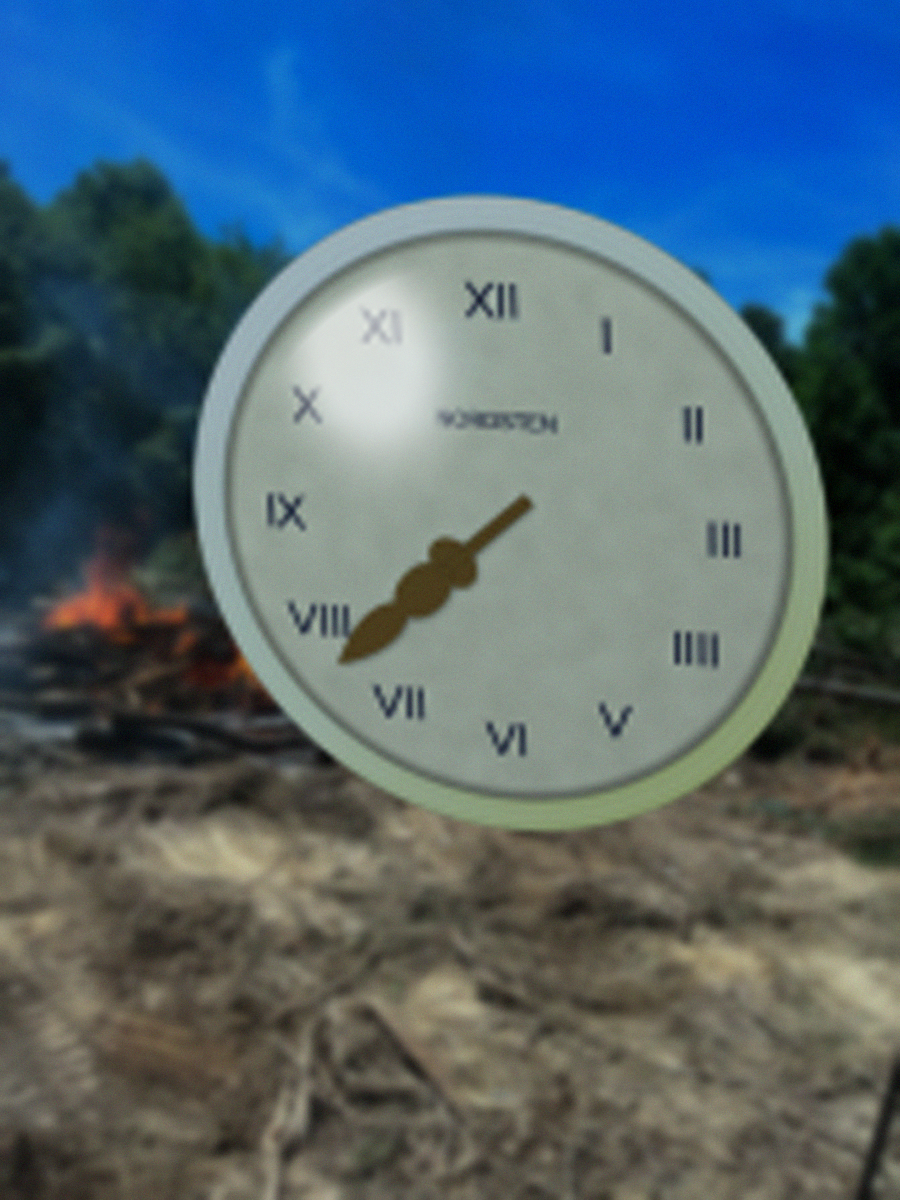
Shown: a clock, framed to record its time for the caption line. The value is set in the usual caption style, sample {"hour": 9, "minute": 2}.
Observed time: {"hour": 7, "minute": 38}
